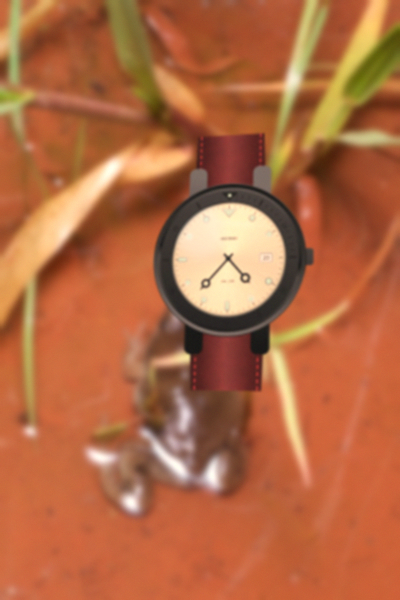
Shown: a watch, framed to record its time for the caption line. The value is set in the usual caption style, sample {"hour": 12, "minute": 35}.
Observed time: {"hour": 4, "minute": 37}
